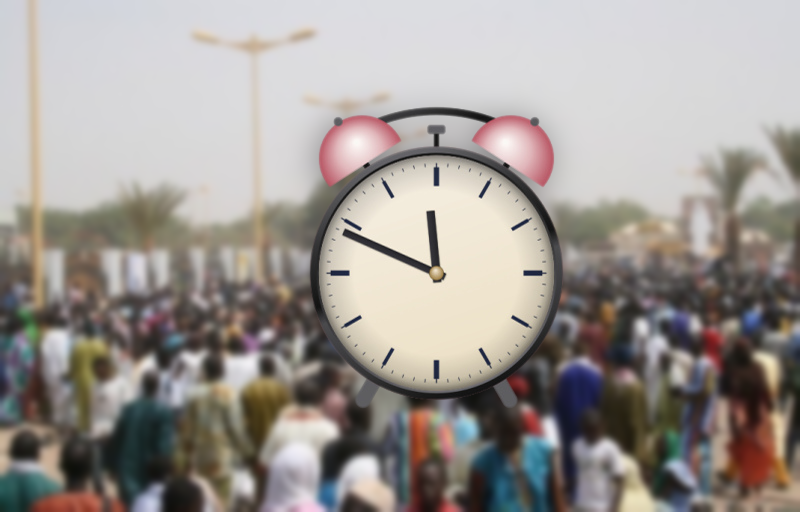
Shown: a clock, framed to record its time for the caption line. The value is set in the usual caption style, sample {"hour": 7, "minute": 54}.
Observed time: {"hour": 11, "minute": 49}
